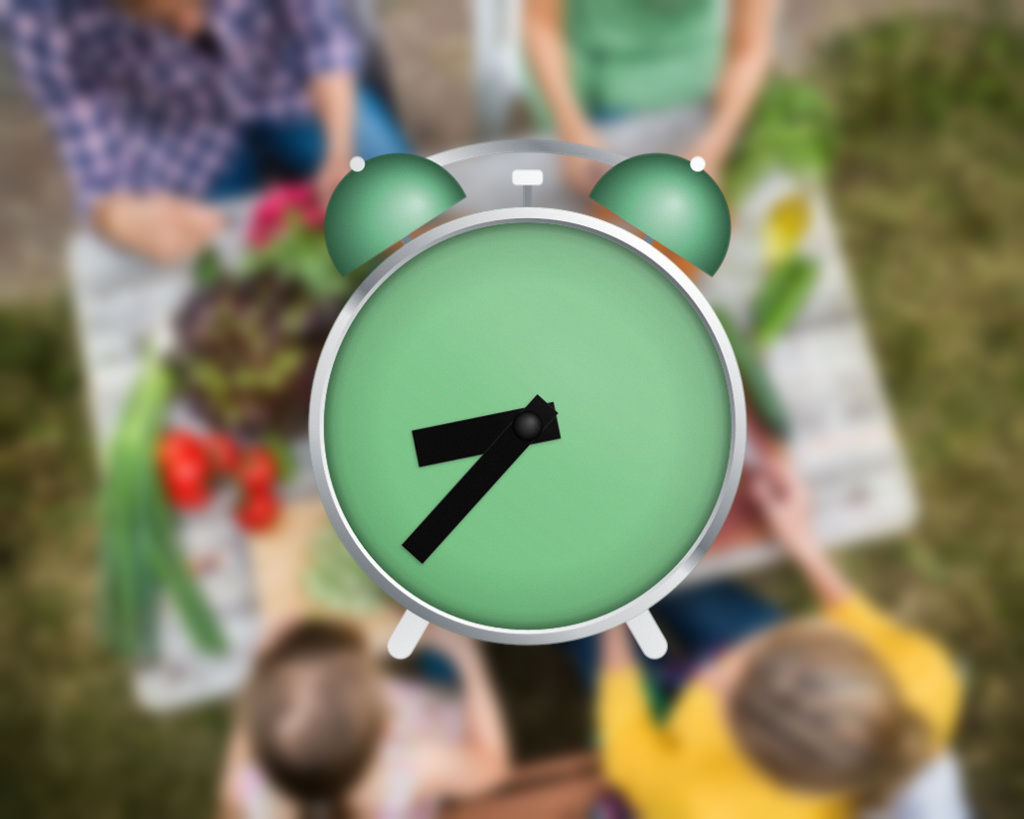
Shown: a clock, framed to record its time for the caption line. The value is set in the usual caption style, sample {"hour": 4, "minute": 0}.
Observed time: {"hour": 8, "minute": 37}
